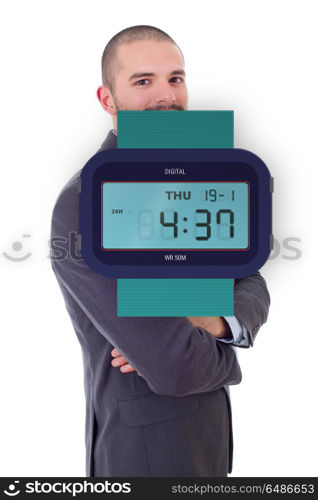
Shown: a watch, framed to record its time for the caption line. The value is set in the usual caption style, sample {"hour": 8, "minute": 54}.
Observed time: {"hour": 4, "minute": 37}
